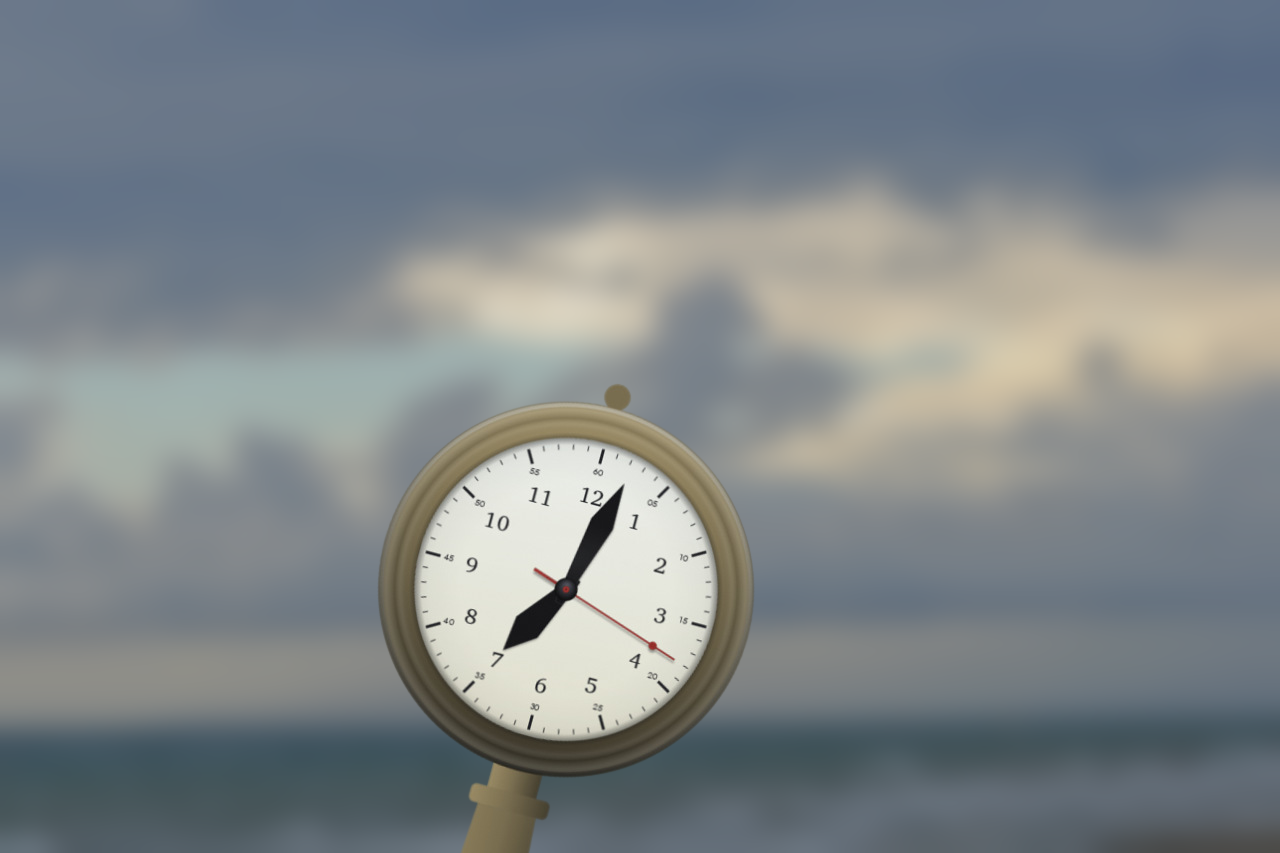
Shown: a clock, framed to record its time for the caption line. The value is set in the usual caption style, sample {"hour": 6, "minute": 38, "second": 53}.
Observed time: {"hour": 7, "minute": 2, "second": 18}
